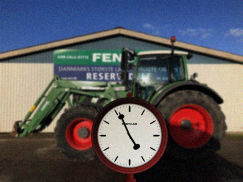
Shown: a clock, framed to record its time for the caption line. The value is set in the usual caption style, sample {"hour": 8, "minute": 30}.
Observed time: {"hour": 4, "minute": 56}
